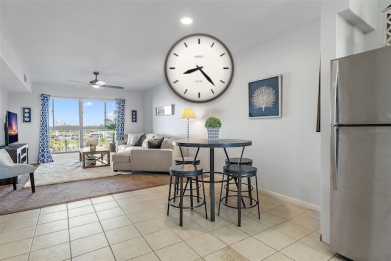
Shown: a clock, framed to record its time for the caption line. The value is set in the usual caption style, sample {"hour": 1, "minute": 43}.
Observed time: {"hour": 8, "minute": 23}
